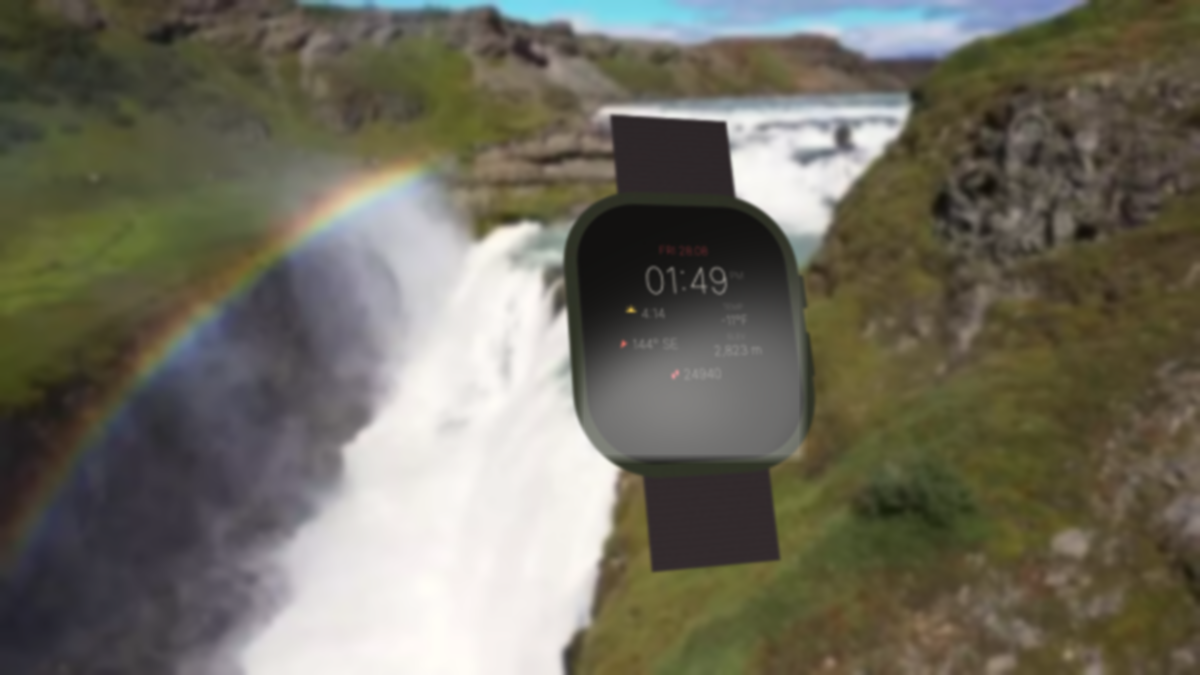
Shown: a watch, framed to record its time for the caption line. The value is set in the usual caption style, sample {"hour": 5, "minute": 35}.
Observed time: {"hour": 1, "minute": 49}
